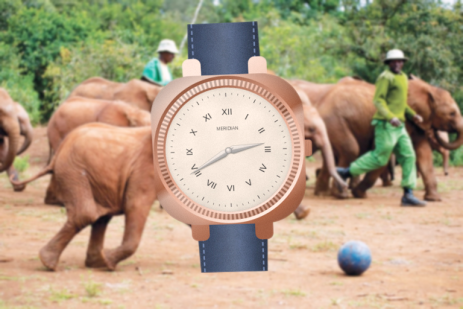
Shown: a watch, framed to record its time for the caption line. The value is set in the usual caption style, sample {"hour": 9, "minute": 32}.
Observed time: {"hour": 2, "minute": 40}
